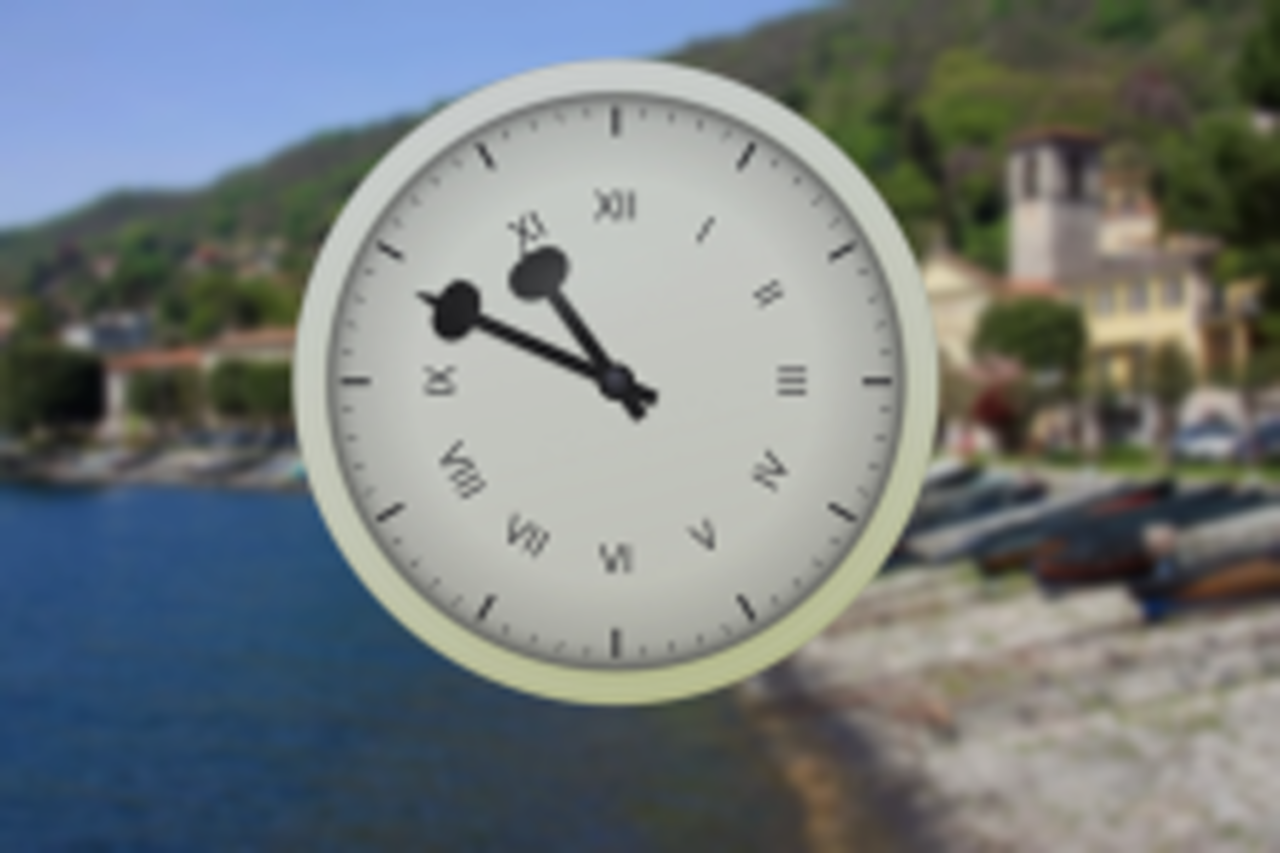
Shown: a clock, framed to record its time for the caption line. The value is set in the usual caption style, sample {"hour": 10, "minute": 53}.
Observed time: {"hour": 10, "minute": 49}
